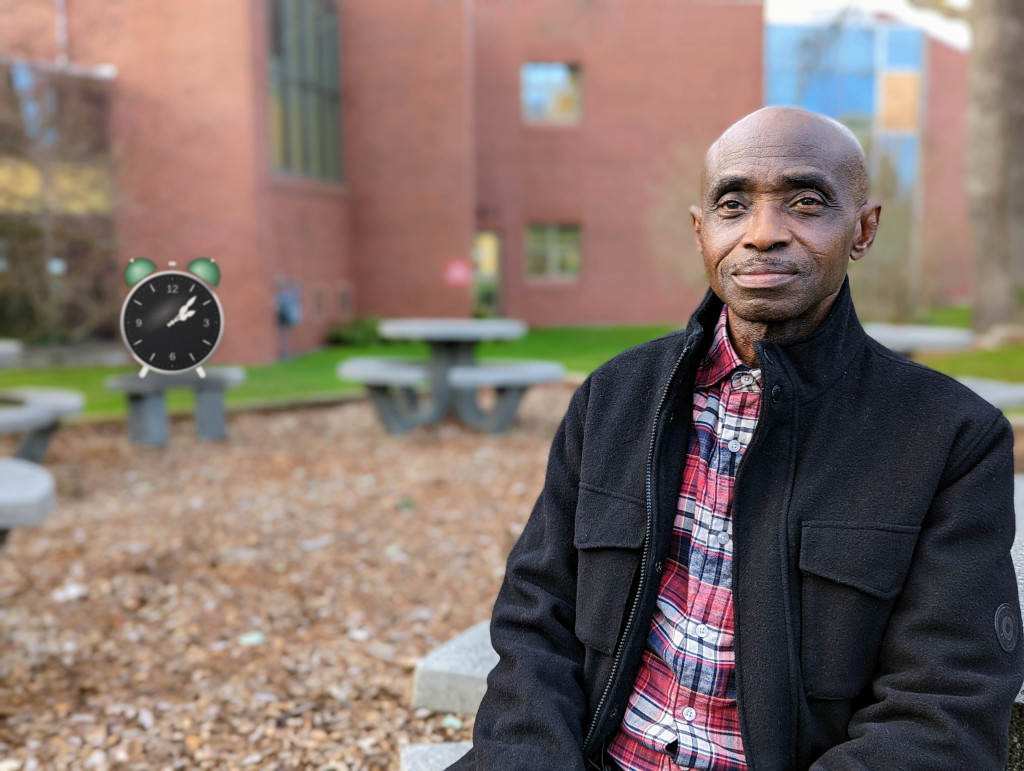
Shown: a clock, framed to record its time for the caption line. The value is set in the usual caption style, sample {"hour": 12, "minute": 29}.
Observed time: {"hour": 2, "minute": 7}
